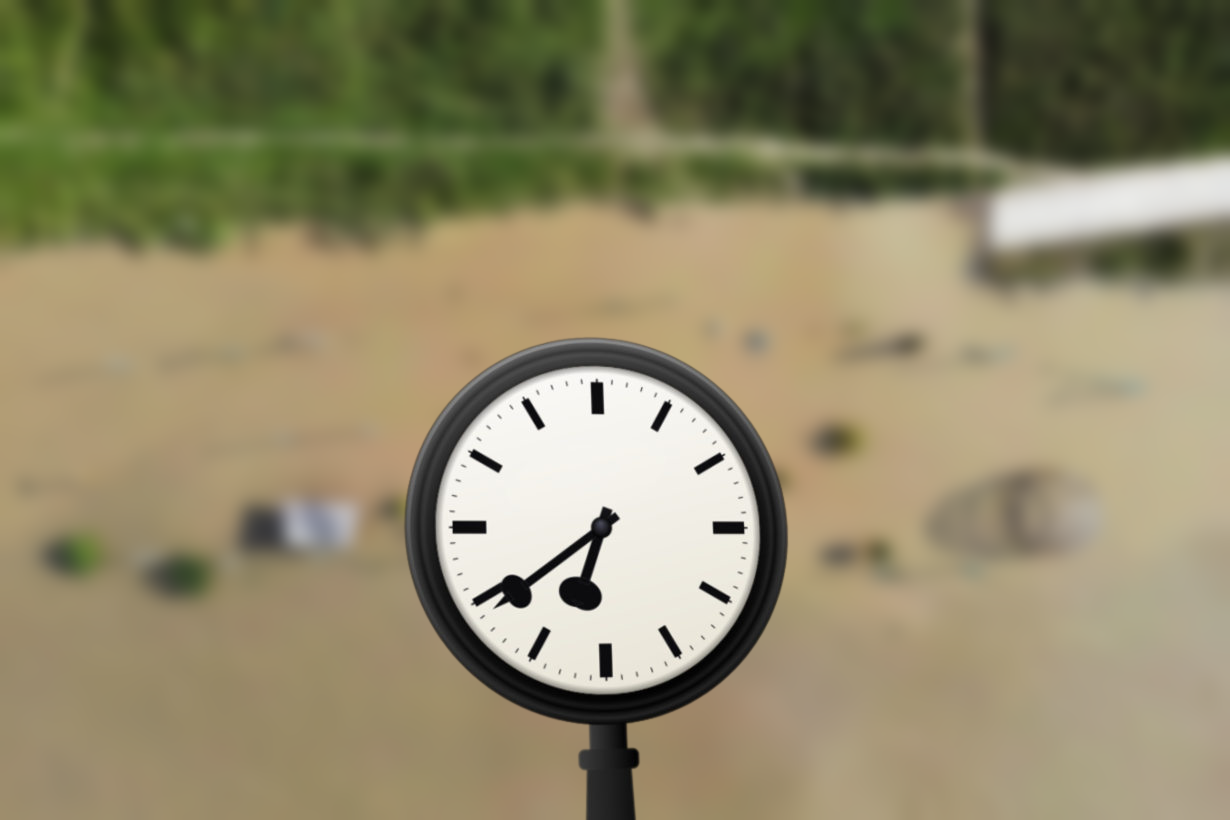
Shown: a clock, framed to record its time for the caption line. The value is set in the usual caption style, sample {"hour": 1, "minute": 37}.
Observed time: {"hour": 6, "minute": 39}
